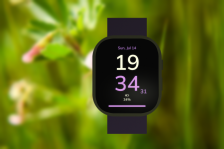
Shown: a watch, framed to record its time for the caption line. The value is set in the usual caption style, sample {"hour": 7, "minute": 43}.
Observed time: {"hour": 19, "minute": 34}
